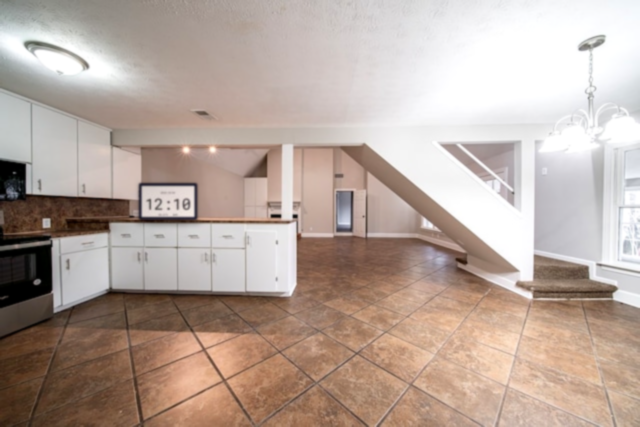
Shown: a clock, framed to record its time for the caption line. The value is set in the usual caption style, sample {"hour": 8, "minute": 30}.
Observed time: {"hour": 12, "minute": 10}
